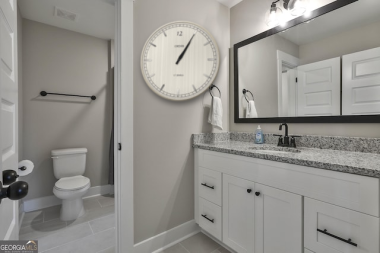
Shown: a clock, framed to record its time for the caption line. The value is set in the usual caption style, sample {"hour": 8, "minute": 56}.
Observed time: {"hour": 1, "minute": 5}
